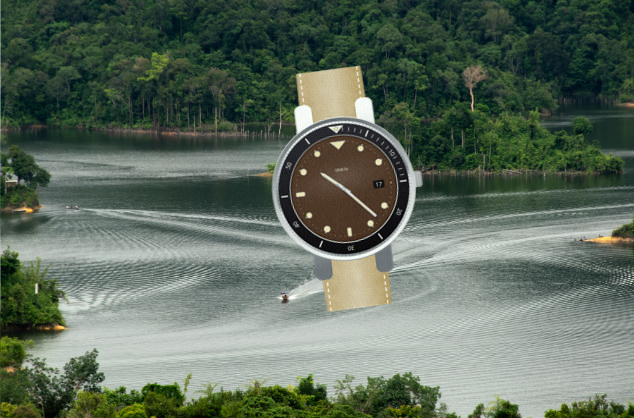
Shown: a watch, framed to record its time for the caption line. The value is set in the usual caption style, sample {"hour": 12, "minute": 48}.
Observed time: {"hour": 10, "minute": 23}
